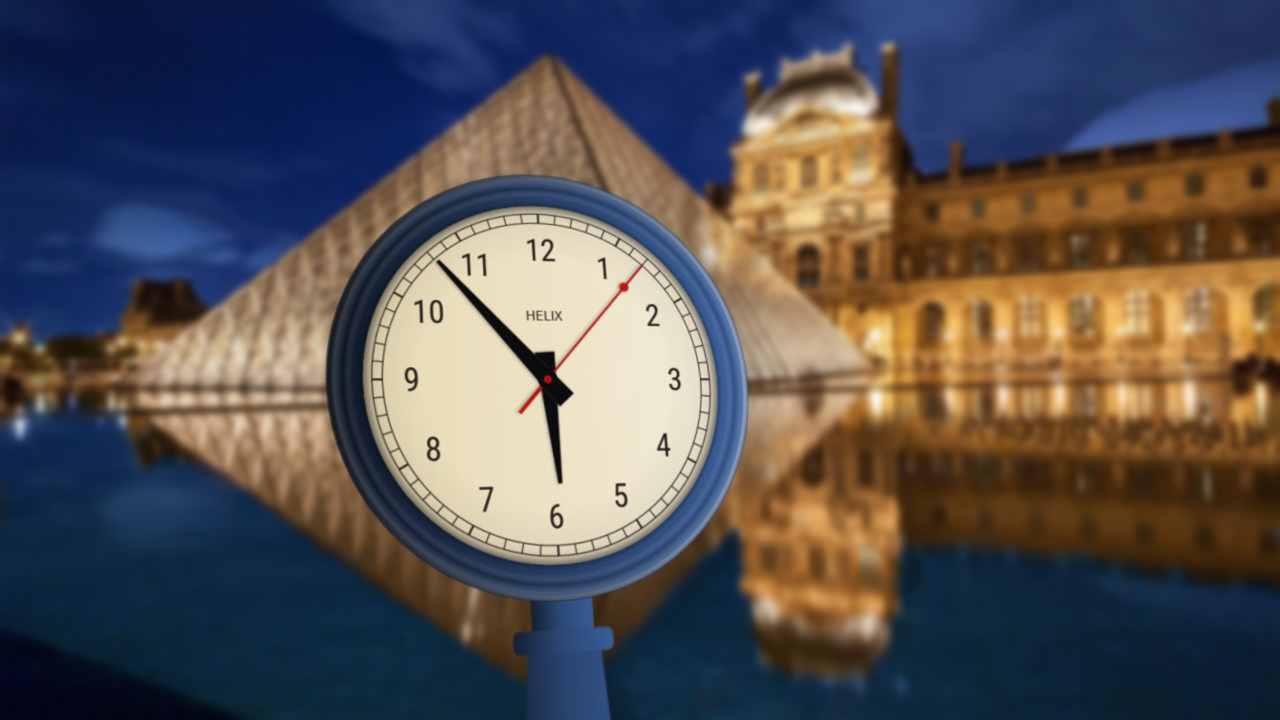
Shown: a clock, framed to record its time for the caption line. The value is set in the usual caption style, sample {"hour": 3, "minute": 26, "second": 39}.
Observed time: {"hour": 5, "minute": 53, "second": 7}
